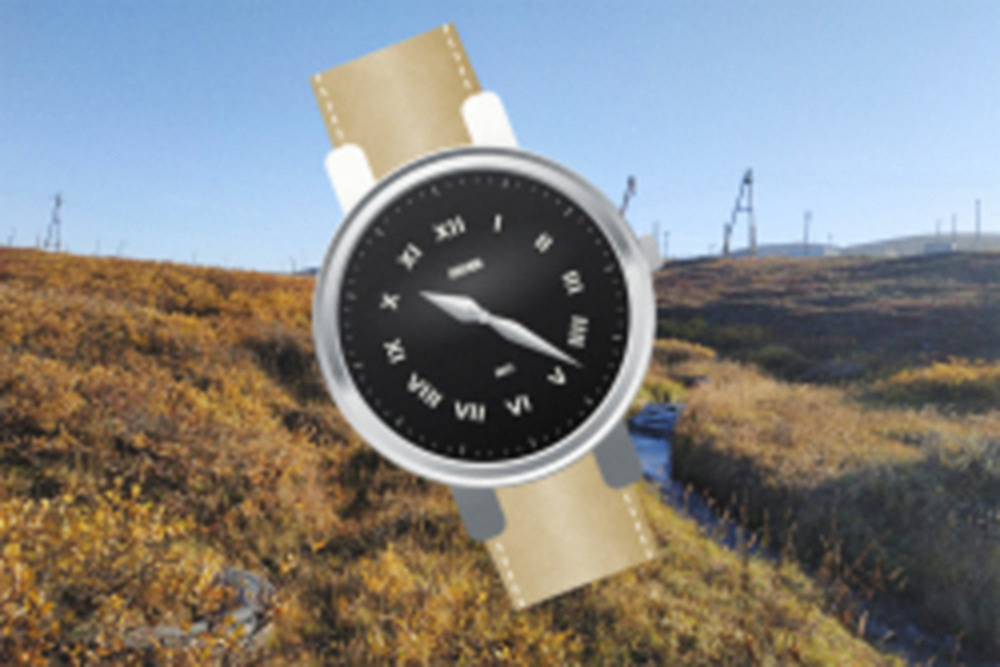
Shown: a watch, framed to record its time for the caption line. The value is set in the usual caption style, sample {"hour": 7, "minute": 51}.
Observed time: {"hour": 10, "minute": 23}
